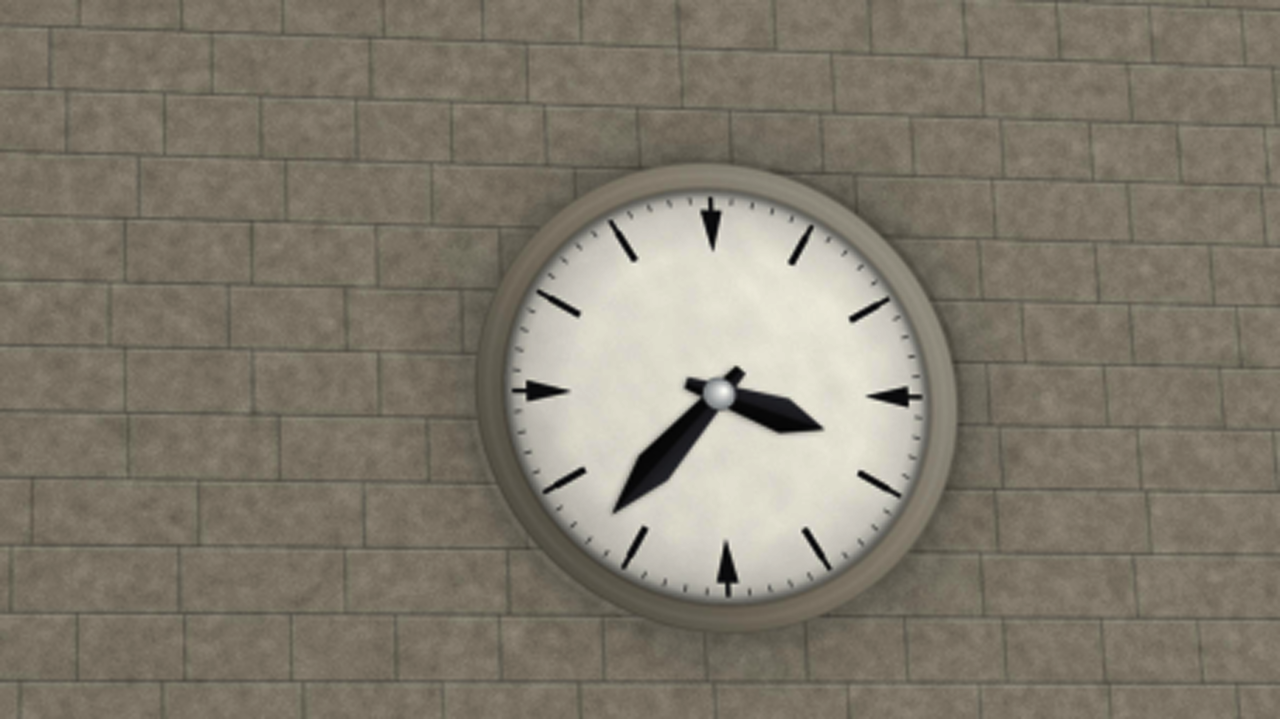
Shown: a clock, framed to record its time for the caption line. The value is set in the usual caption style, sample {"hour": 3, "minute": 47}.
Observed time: {"hour": 3, "minute": 37}
